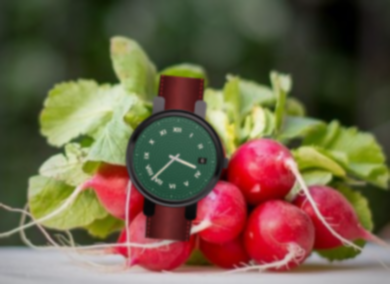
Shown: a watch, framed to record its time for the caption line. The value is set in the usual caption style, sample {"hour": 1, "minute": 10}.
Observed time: {"hour": 3, "minute": 37}
